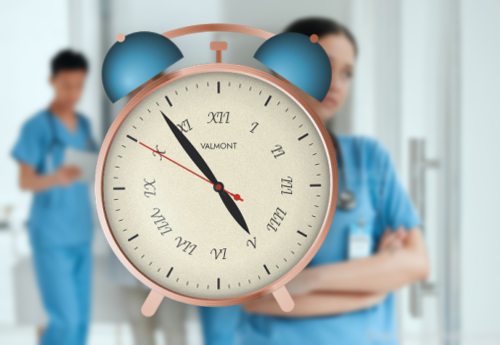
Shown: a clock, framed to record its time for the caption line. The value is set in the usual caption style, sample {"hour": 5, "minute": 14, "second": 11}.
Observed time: {"hour": 4, "minute": 53, "second": 50}
